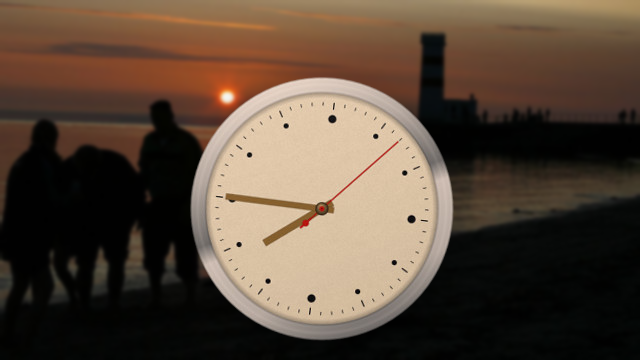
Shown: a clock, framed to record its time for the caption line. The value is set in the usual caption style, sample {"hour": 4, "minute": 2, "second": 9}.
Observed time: {"hour": 7, "minute": 45, "second": 7}
